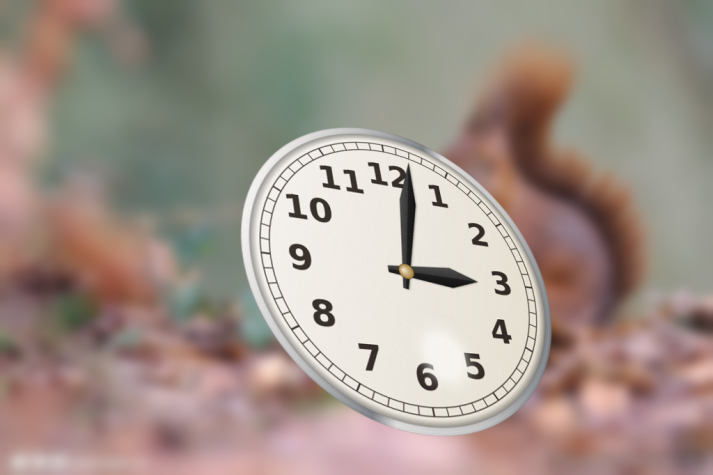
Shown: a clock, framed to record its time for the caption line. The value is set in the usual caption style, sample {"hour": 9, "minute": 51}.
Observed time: {"hour": 3, "minute": 2}
